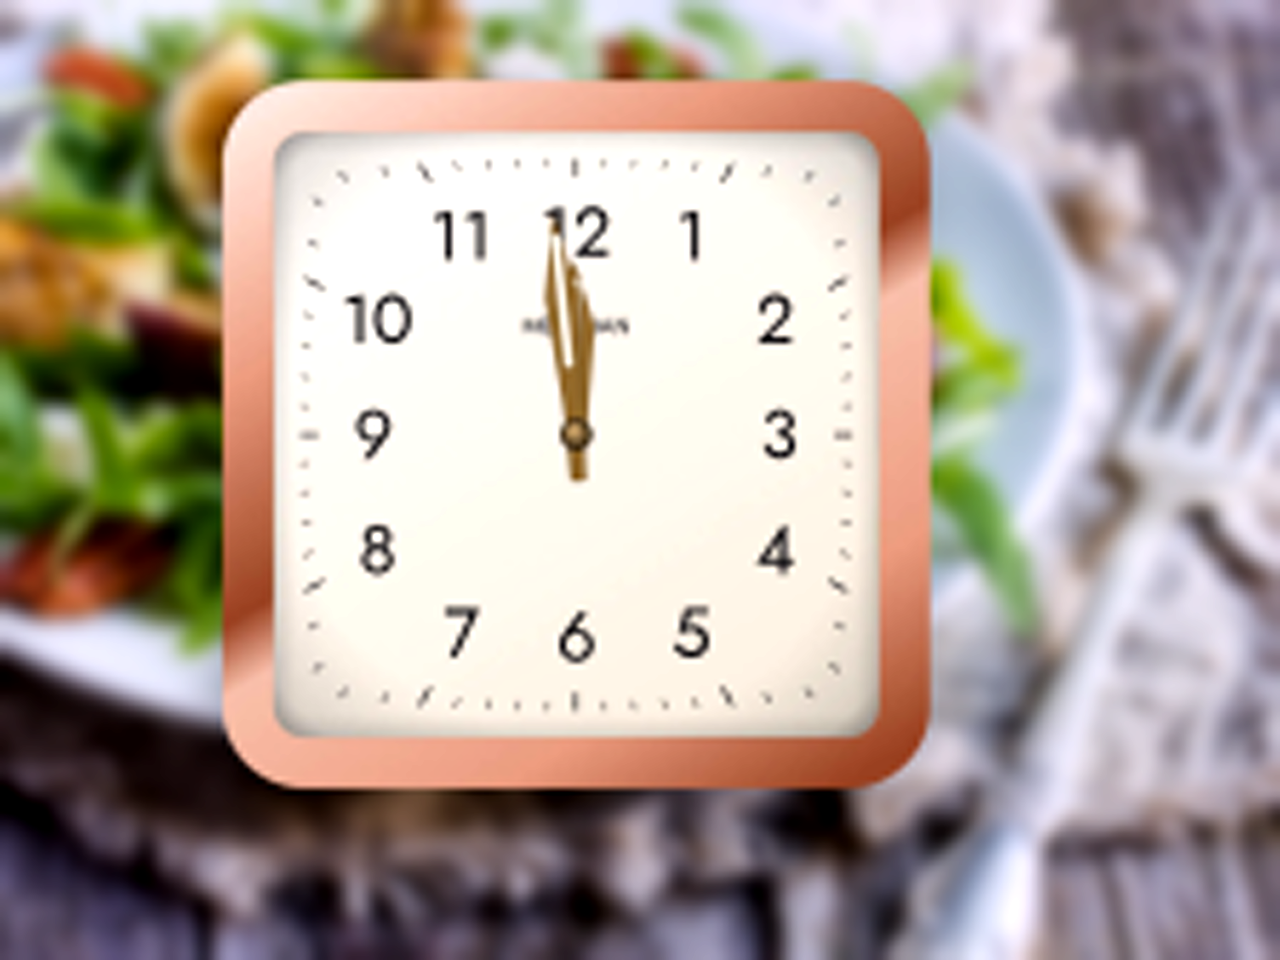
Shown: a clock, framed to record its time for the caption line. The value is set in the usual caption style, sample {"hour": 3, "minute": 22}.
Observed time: {"hour": 11, "minute": 59}
